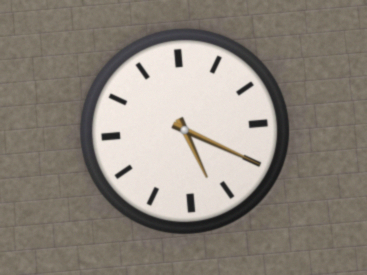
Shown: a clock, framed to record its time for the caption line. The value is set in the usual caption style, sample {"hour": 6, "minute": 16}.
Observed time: {"hour": 5, "minute": 20}
